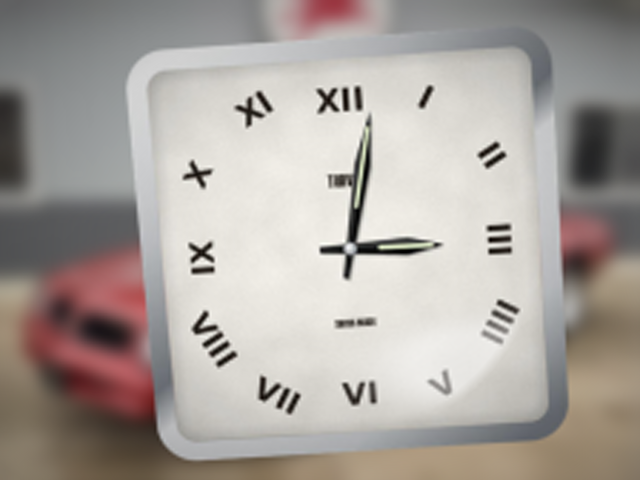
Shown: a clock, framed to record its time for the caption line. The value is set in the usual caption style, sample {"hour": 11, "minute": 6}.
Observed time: {"hour": 3, "minute": 2}
